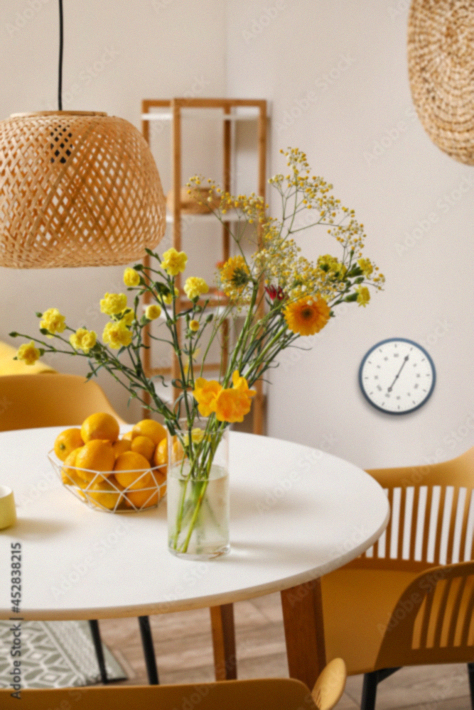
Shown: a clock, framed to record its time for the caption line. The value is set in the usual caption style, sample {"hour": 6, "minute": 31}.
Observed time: {"hour": 7, "minute": 5}
